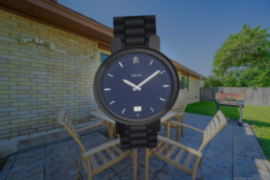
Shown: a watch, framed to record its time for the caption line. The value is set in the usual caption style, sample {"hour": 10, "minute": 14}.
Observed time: {"hour": 10, "minute": 9}
